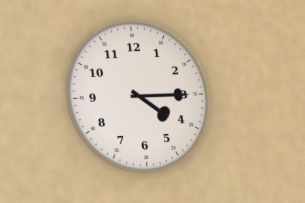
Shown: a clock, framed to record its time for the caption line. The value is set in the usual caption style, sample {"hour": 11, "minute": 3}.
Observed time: {"hour": 4, "minute": 15}
